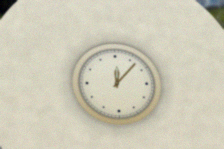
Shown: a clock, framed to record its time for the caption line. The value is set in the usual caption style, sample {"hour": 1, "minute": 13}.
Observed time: {"hour": 12, "minute": 7}
